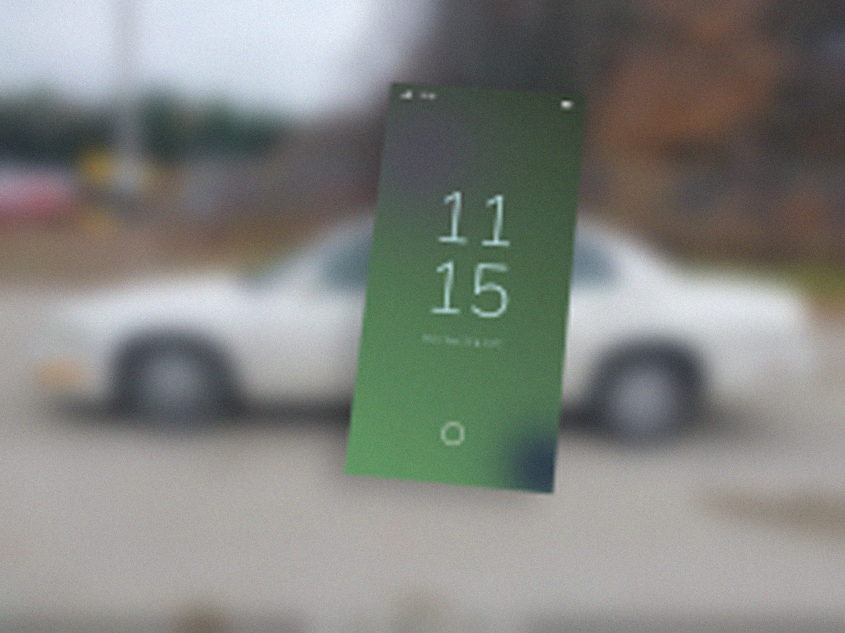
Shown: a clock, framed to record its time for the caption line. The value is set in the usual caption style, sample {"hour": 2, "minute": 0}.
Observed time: {"hour": 11, "minute": 15}
